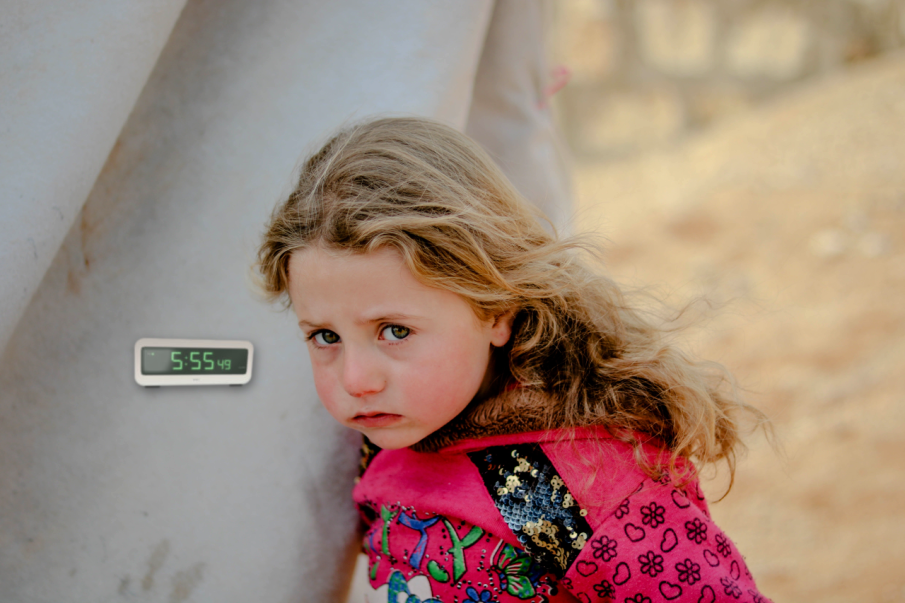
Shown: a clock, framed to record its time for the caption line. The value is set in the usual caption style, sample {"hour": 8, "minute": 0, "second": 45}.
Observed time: {"hour": 5, "minute": 55, "second": 49}
